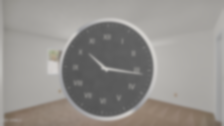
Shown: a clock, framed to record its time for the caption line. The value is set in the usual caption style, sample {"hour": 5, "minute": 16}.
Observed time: {"hour": 10, "minute": 16}
